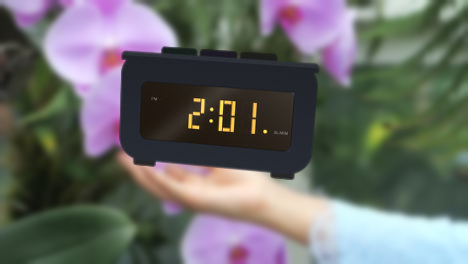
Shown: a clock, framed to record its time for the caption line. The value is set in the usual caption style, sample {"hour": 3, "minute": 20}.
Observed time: {"hour": 2, "minute": 1}
